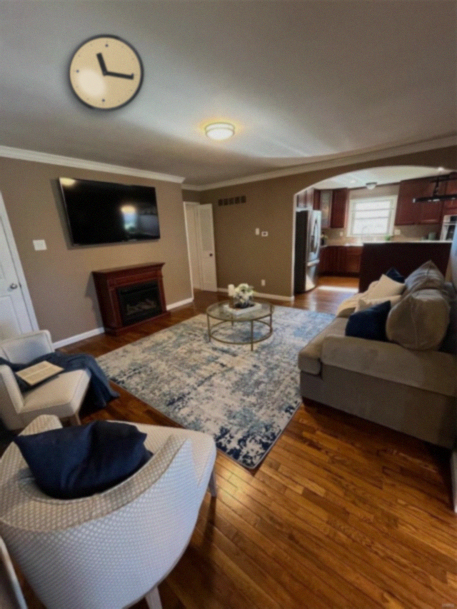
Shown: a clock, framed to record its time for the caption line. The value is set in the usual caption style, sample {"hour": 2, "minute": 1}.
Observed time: {"hour": 11, "minute": 16}
